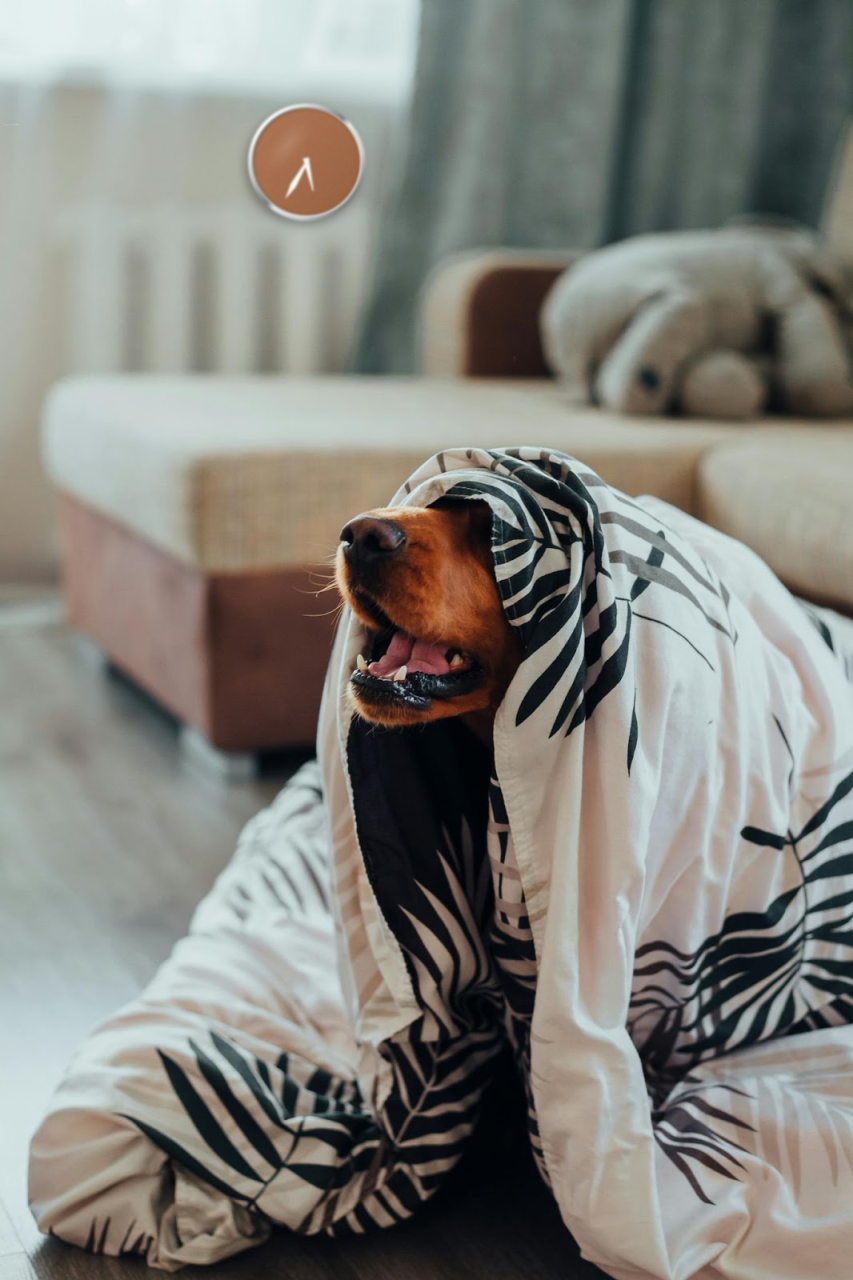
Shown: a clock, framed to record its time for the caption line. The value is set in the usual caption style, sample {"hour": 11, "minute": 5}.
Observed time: {"hour": 5, "minute": 35}
